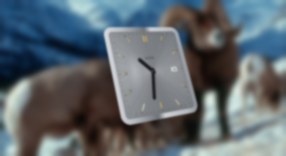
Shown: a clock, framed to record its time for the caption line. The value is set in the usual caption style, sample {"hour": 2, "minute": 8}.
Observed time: {"hour": 10, "minute": 32}
